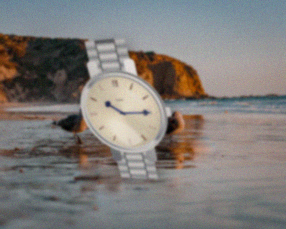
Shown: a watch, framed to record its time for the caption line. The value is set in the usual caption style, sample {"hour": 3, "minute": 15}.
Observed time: {"hour": 10, "minute": 15}
